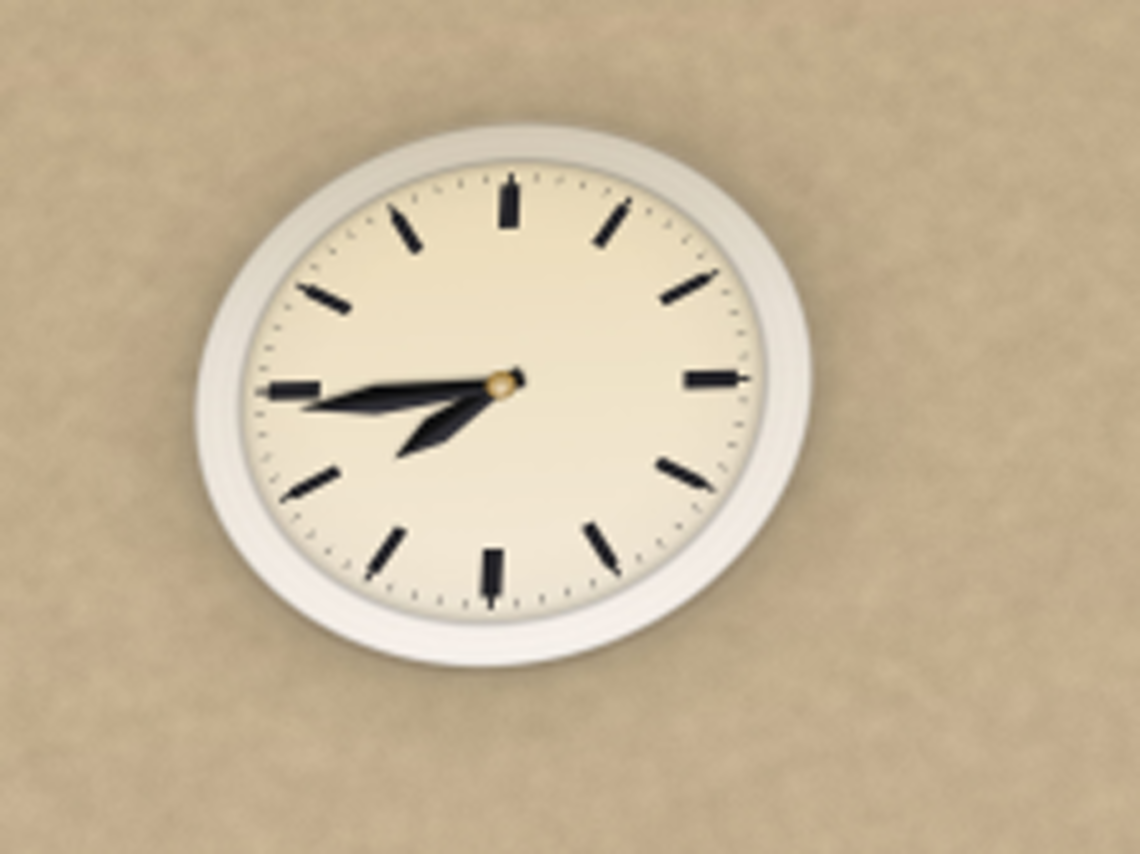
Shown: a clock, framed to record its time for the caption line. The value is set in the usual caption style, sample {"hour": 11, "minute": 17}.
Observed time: {"hour": 7, "minute": 44}
